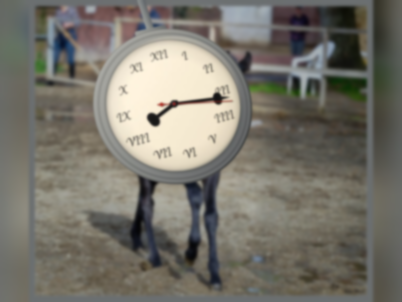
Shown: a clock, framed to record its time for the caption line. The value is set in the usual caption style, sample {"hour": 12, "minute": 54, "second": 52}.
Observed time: {"hour": 8, "minute": 16, "second": 17}
